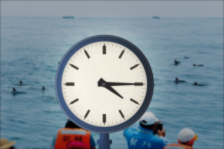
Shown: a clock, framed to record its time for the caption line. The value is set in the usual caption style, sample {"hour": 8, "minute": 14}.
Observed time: {"hour": 4, "minute": 15}
